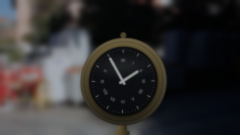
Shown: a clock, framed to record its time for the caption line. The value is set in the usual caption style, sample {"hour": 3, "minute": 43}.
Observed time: {"hour": 1, "minute": 55}
